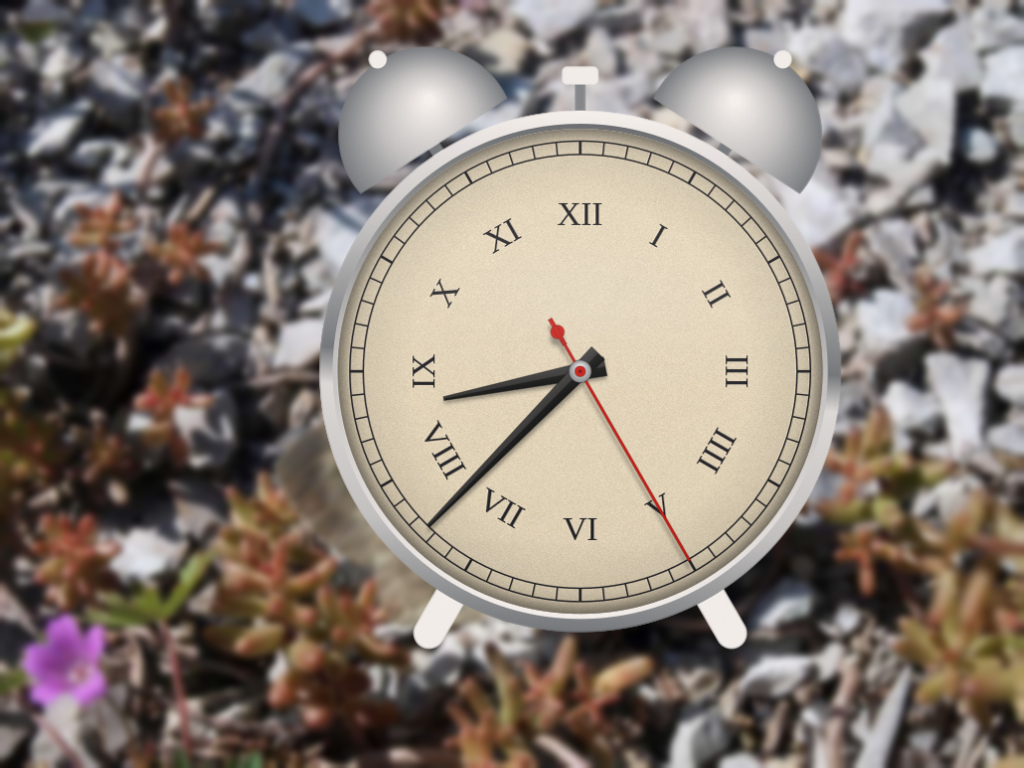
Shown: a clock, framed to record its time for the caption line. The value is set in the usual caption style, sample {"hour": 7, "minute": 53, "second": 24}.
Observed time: {"hour": 8, "minute": 37, "second": 25}
